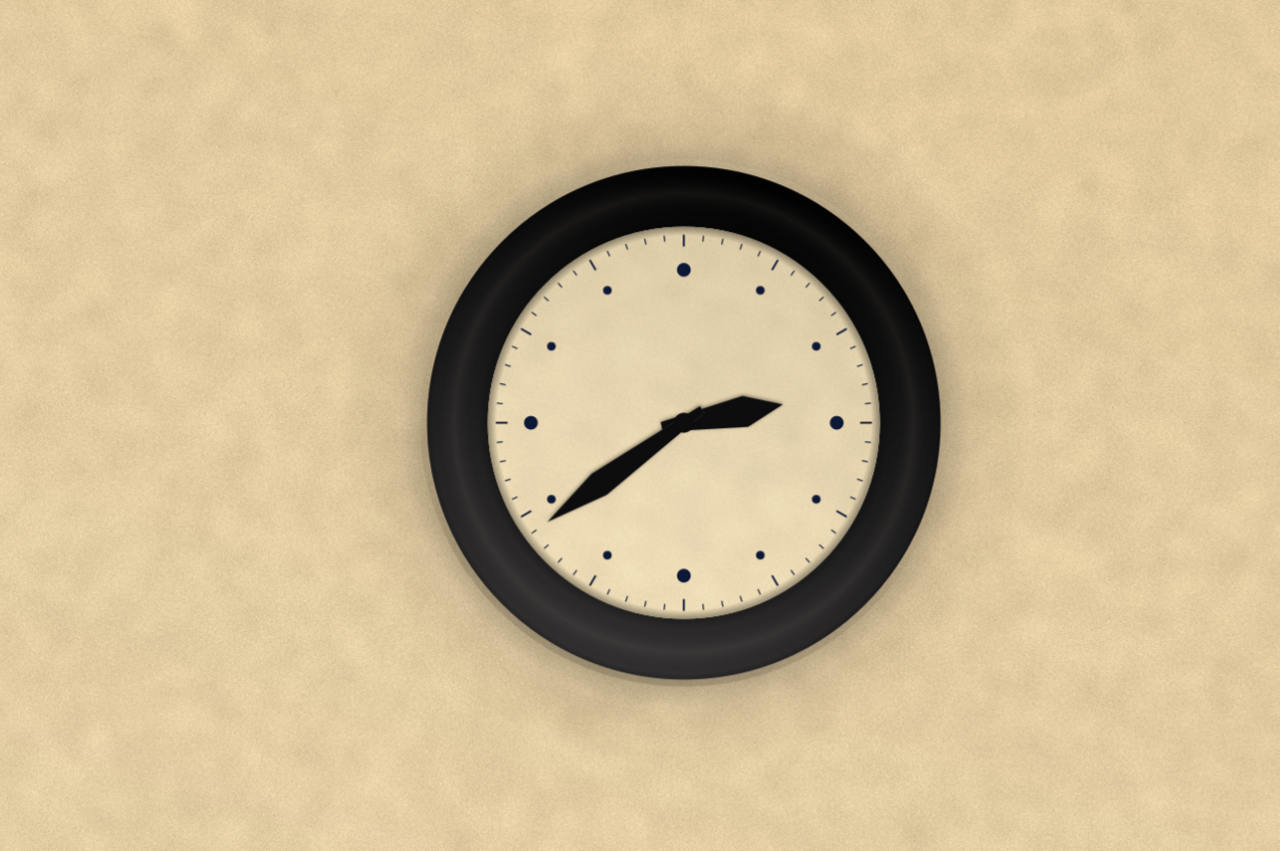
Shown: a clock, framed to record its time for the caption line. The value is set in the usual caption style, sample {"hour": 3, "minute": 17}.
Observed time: {"hour": 2, "minute": 39}
